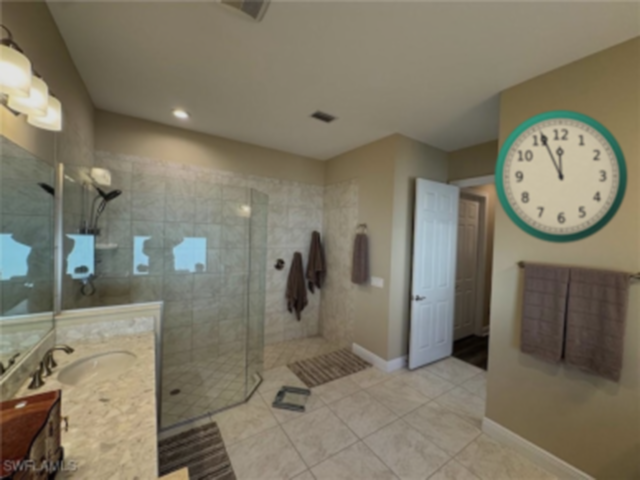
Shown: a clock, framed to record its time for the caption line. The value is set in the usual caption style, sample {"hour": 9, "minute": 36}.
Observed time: {"hour": 11, "minute": 56}
